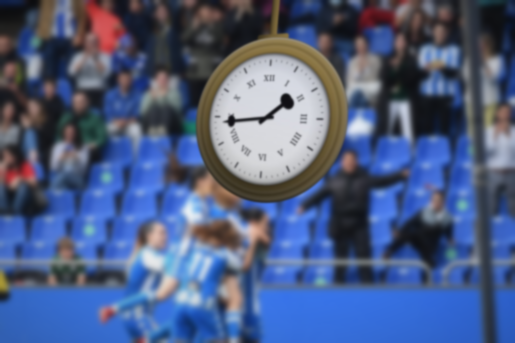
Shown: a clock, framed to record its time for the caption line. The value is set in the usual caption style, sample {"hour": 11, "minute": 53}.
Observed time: {"hour": 1, "minute": 44}
